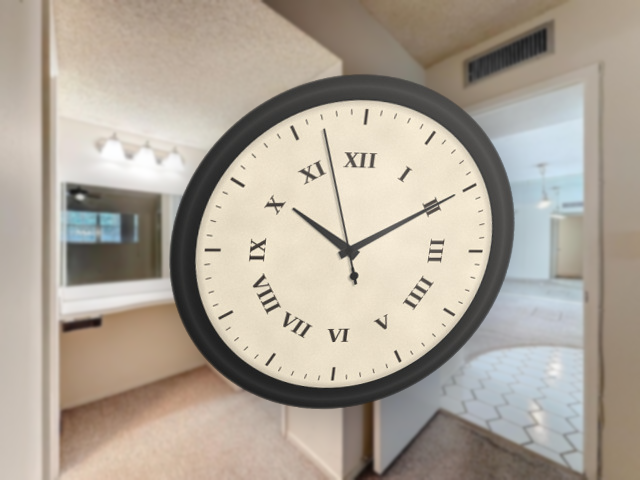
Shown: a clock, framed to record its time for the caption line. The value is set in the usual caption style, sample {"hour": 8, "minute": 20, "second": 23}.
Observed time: {"hour": 10, "minute": 9, "second": 57}
